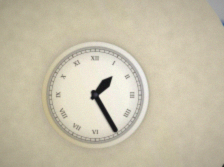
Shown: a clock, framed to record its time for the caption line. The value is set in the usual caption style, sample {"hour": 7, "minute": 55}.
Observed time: {"hour": 1, "minute": 25}
